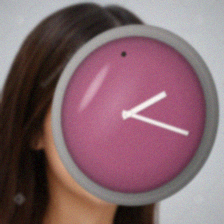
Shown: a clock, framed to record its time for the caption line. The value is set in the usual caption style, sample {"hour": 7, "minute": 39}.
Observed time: {"hour": 2, "minute": 19}
